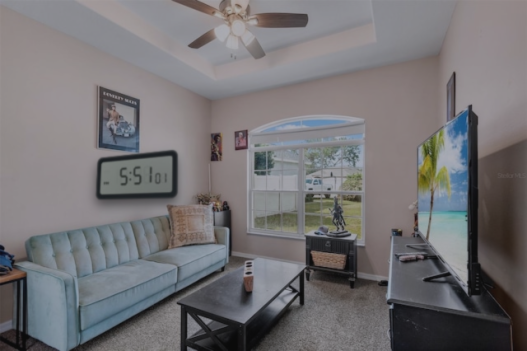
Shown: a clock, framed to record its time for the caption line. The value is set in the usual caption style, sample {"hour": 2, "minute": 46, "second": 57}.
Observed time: {"hour": 5, "minute": 51, "second": 1}
